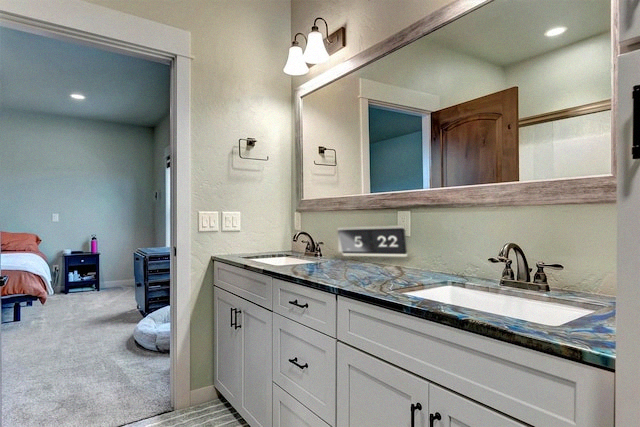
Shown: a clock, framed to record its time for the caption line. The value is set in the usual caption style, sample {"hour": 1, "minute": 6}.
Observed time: {"hour": 5, "minute": 22}
